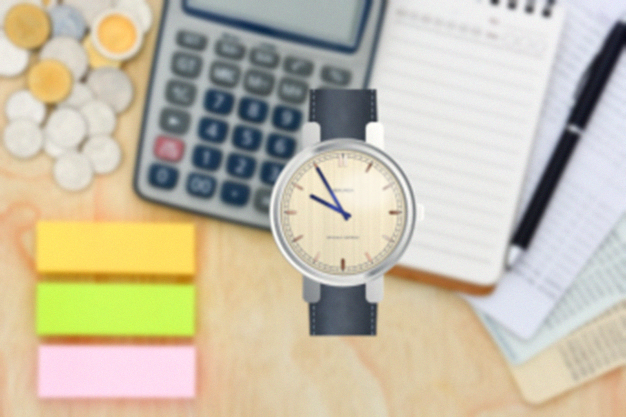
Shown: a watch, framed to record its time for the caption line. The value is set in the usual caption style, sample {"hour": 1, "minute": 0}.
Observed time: {"hour": 9, "minute": 55}
